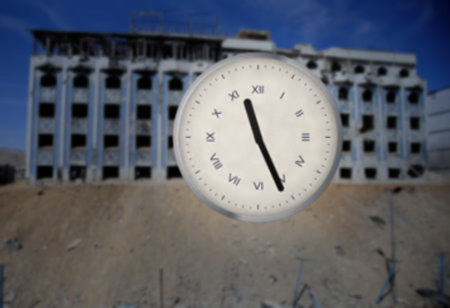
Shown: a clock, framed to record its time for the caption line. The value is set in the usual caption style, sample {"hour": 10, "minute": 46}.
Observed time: {"hour": 11, "minute": 26}
